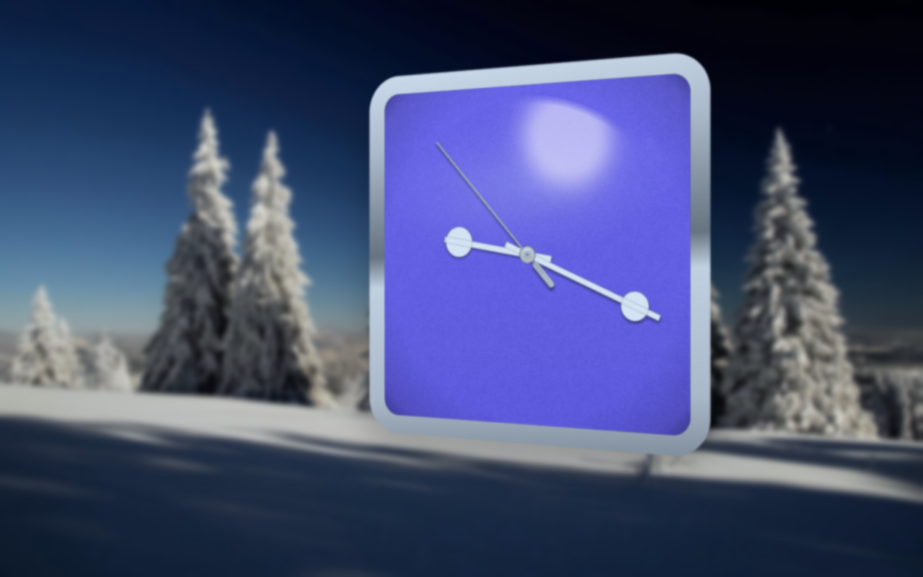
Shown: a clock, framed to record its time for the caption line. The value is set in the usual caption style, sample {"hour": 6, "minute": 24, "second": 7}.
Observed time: {"hour": 9, "minute": 18, "second": 53}
